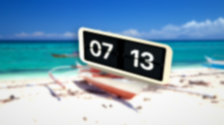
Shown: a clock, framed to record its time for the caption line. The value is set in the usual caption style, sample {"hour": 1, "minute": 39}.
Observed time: {"hour": 7, "minute": 13}
